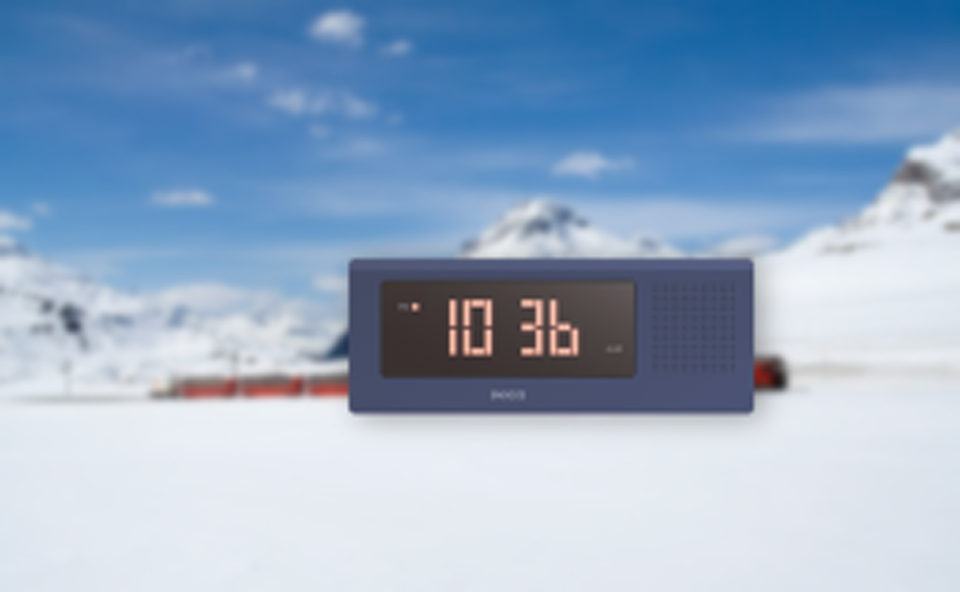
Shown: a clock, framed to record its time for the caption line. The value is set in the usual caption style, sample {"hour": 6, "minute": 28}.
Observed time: {"hour": 10, "minute": 36}
